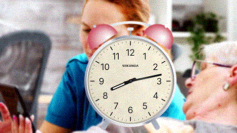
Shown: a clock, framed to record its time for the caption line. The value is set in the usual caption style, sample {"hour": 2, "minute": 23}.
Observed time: {"hour": 8, "minute": 13}
